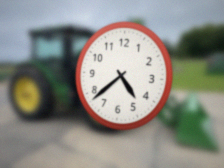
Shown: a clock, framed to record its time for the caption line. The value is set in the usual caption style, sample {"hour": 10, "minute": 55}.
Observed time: {"hour": 4, "minute": 38}
